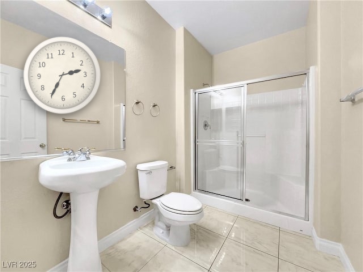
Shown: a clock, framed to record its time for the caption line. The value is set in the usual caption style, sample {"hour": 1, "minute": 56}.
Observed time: {"hour": 2, "minute": 35}
